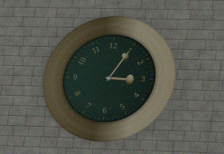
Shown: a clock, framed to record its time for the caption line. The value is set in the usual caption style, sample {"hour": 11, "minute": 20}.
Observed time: {"hour": 3, "minute": 5}
